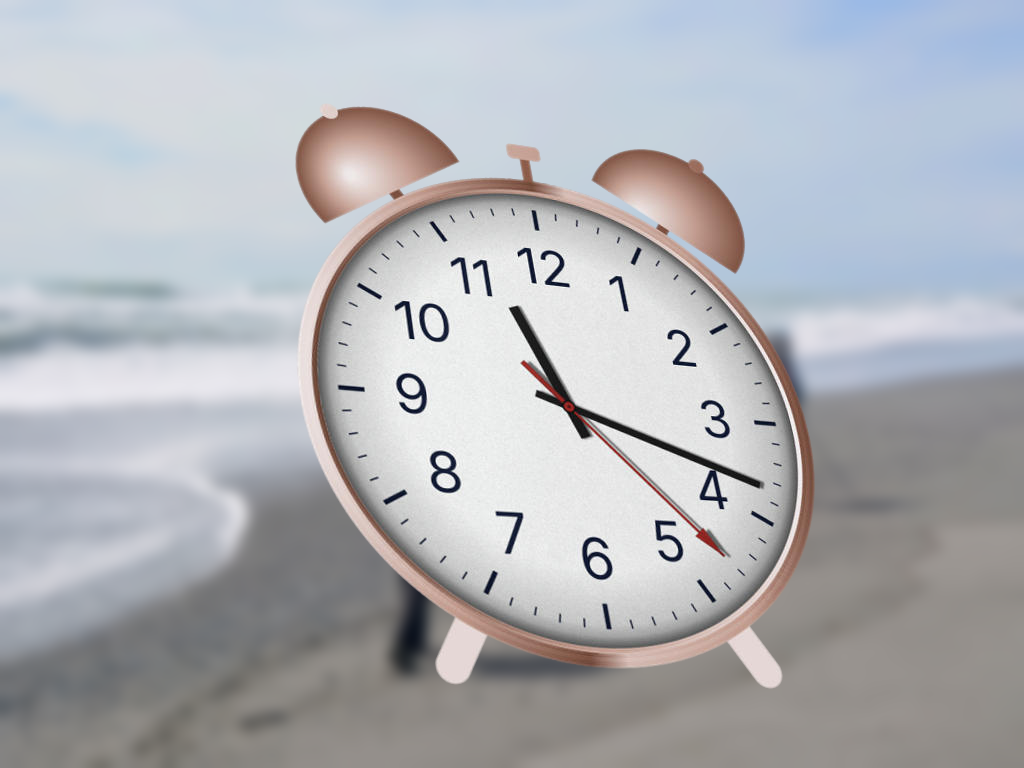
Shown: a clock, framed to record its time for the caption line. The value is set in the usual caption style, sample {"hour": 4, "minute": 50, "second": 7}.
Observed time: {"hour": 11, "minute": 18, "second": 23}
